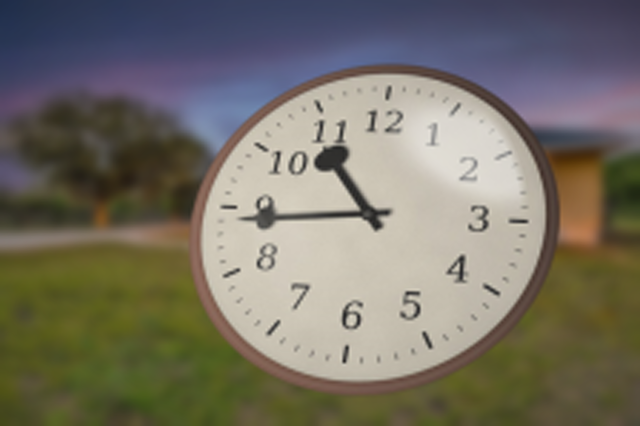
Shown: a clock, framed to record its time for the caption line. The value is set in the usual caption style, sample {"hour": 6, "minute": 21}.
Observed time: {"hour": 10, "minute": 44}
